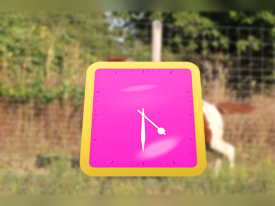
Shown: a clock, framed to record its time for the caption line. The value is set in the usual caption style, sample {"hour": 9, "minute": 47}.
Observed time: {"hour": 4, "minute": 30}
